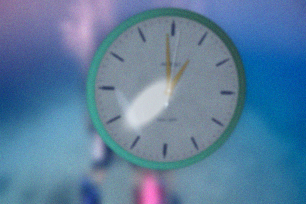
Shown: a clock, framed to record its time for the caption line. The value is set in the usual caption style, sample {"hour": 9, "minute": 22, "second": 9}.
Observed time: {"hour": 12, "minute": 59, "second": 1}
